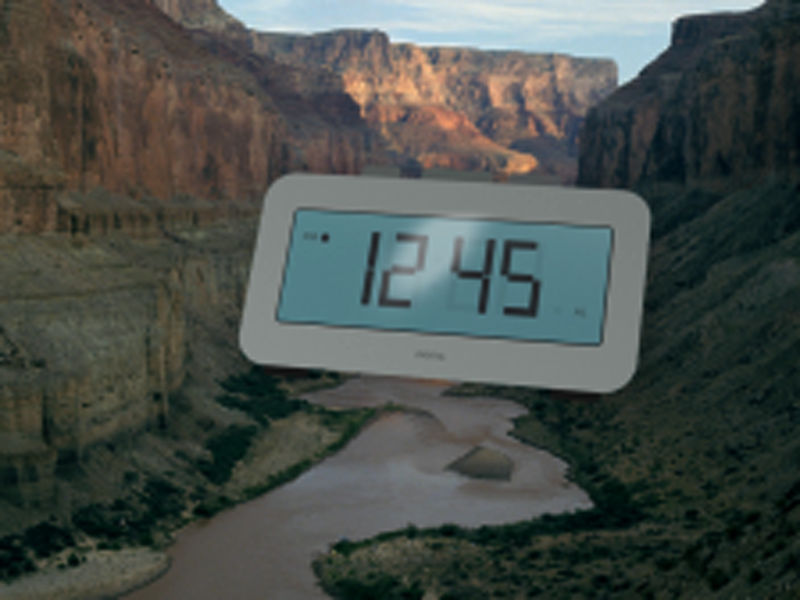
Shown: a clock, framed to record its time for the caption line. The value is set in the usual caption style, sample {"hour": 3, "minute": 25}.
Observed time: {"hour": 12, "minute": 45}
